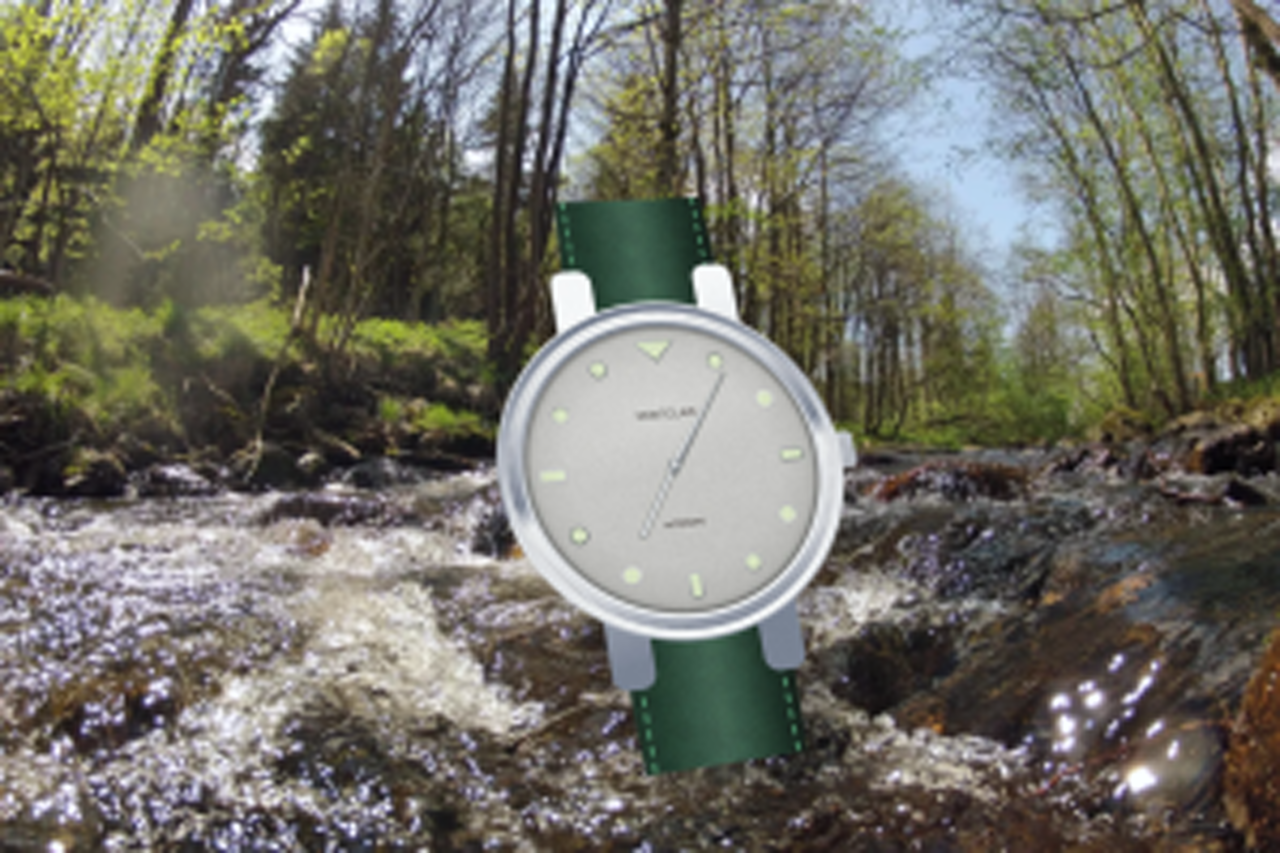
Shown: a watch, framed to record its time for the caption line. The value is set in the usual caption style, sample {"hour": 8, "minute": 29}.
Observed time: {"hour": 7, "minute": 6}
